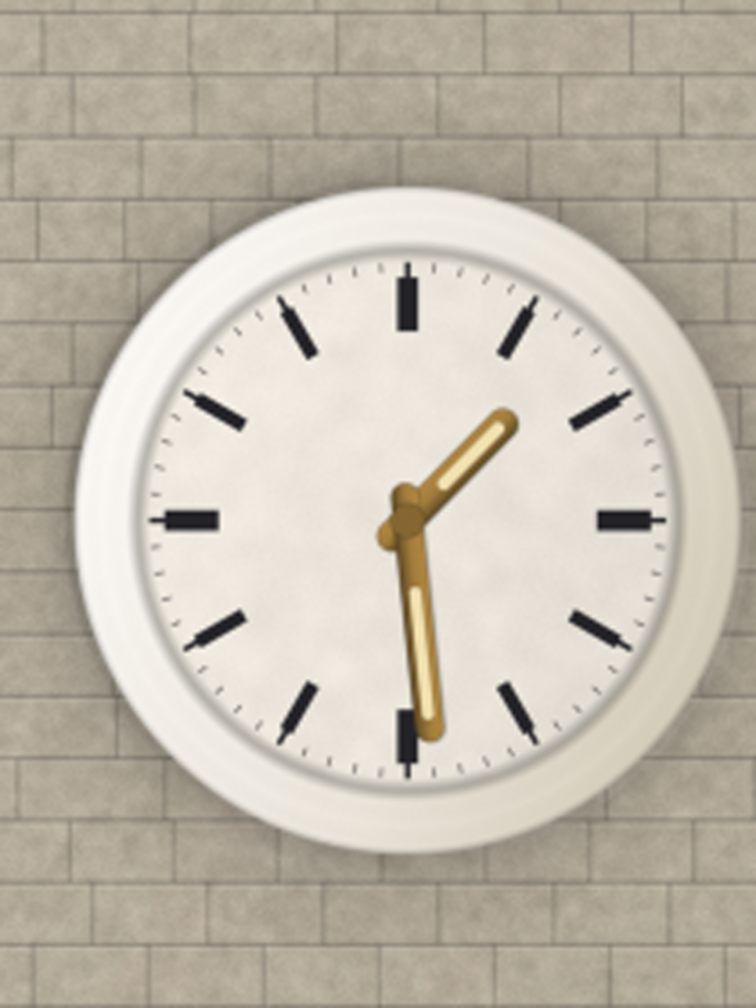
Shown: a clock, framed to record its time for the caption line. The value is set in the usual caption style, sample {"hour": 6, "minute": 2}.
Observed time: {"hour": 1, "minute": 29}
